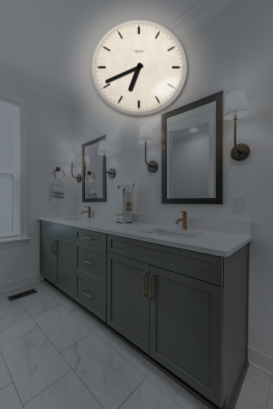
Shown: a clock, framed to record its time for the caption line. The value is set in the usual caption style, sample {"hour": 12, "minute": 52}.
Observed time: {"hour": 6, "minute": 41}
